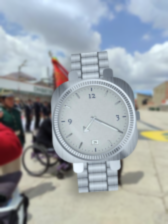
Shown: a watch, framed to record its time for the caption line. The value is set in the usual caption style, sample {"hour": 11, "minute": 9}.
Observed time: {"hour": 7, "minute": 20}
